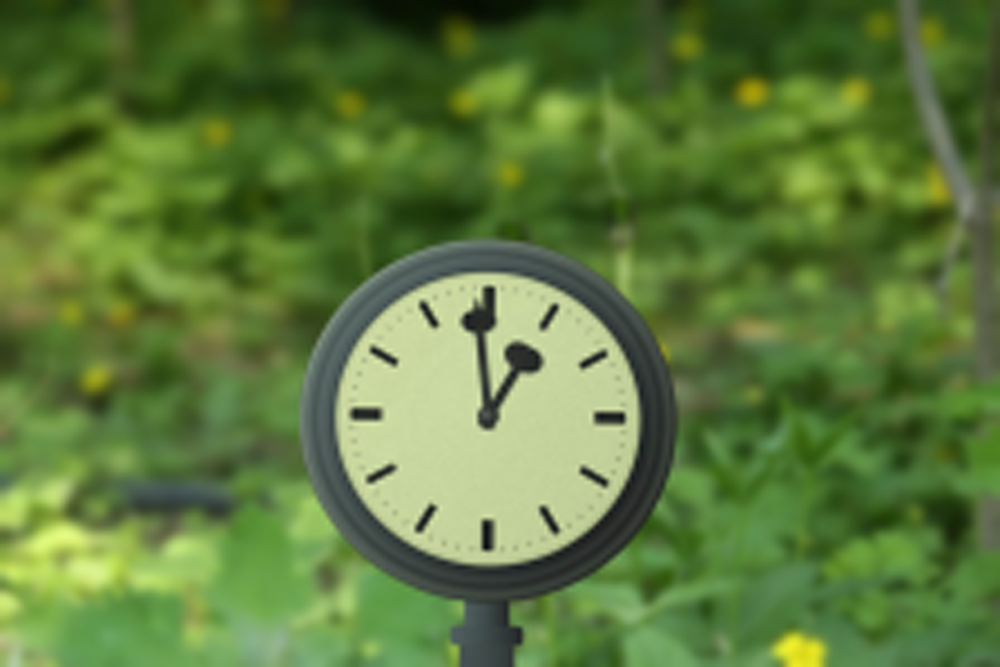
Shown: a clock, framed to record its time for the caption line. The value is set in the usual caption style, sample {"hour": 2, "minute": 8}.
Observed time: {"hour": 12, "minute": 59}
